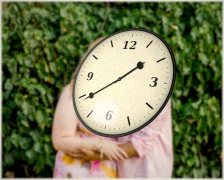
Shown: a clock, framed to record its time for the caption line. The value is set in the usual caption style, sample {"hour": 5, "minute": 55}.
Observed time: {"hour": 1, "minute": 39}
